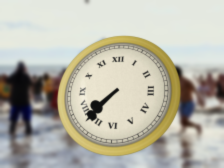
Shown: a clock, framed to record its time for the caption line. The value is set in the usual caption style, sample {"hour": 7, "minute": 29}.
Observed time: {"hour": 7, "minute": 37}
